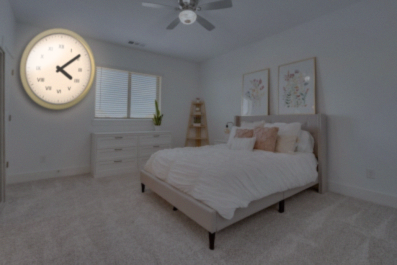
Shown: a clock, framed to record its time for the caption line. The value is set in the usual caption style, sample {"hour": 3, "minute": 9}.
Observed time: {"hour": 4, "minute": 9}
